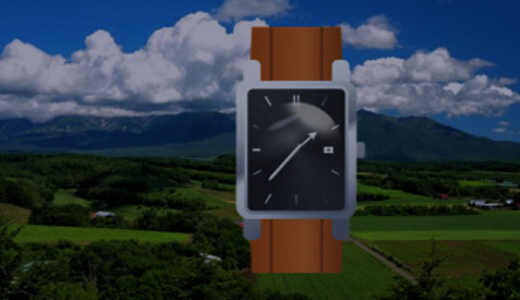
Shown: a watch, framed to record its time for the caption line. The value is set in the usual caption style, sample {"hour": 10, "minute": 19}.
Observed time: {"hour": 1, "minute": 37}
